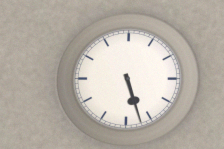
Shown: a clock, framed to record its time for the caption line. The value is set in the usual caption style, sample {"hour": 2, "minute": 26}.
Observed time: {"hour": 5, "minute": 27}
